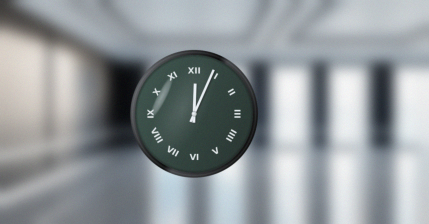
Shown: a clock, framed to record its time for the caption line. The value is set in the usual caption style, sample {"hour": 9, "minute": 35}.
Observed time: {"hour": 12, "minute": 4}
